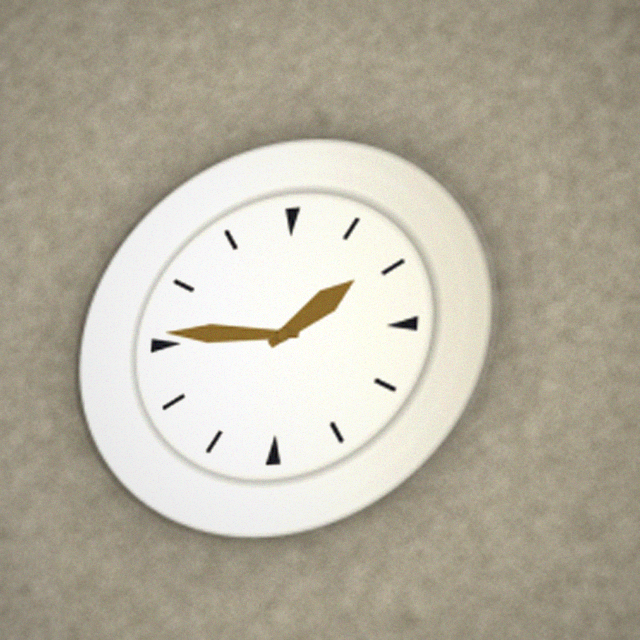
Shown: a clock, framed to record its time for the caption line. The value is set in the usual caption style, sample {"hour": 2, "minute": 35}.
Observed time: {"hour": 1, "minute": 46}
